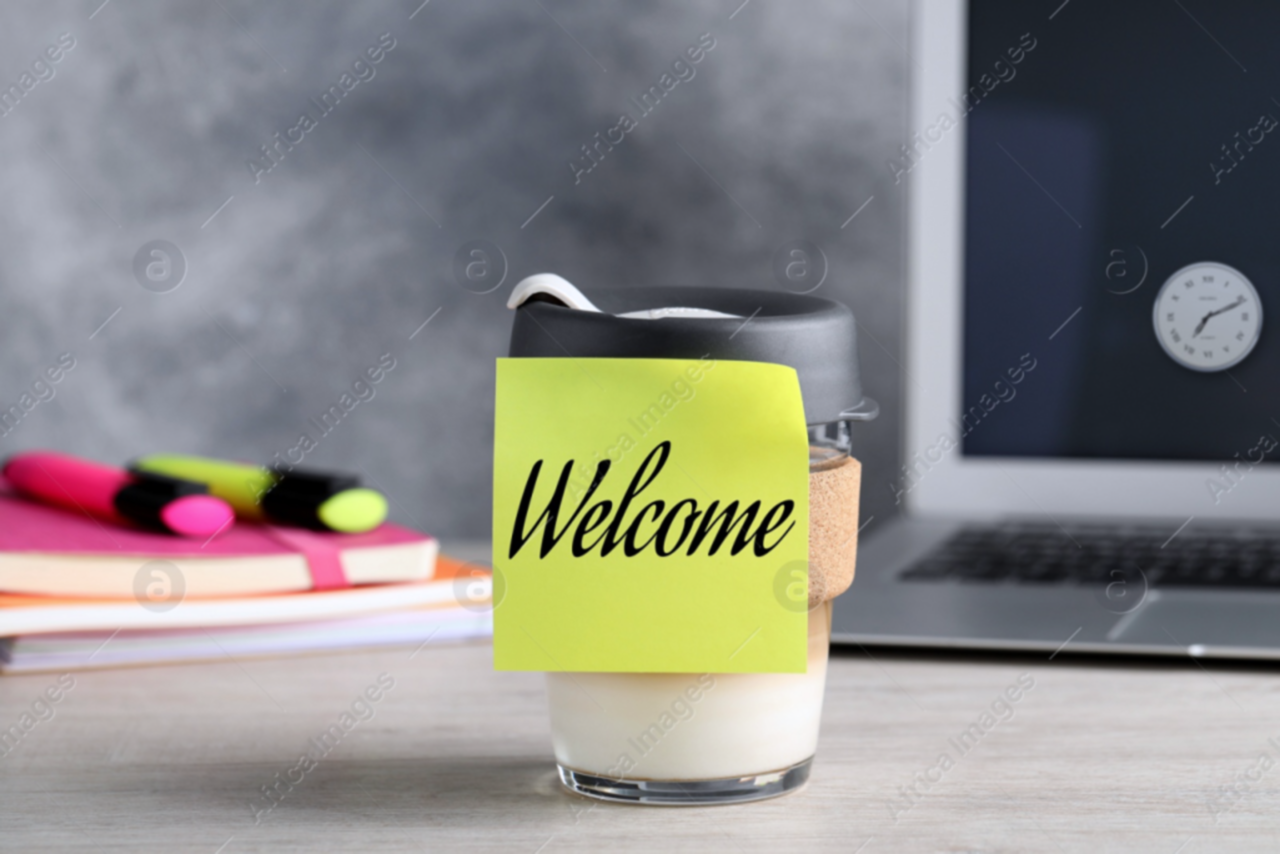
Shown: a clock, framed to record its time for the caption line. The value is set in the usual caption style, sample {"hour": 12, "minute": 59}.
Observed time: {"hour": 7, "minute": 11}
